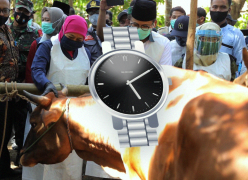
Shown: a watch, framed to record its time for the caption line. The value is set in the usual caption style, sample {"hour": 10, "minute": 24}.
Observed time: {"hour": 5, "minute": 10}
